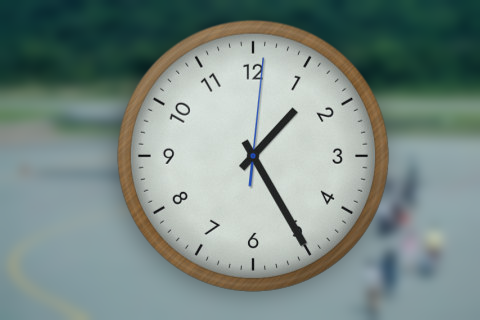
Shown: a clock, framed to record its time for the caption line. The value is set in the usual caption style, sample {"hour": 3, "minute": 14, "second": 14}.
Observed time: {"hour": 1, "minute": 25, "second": 1}
